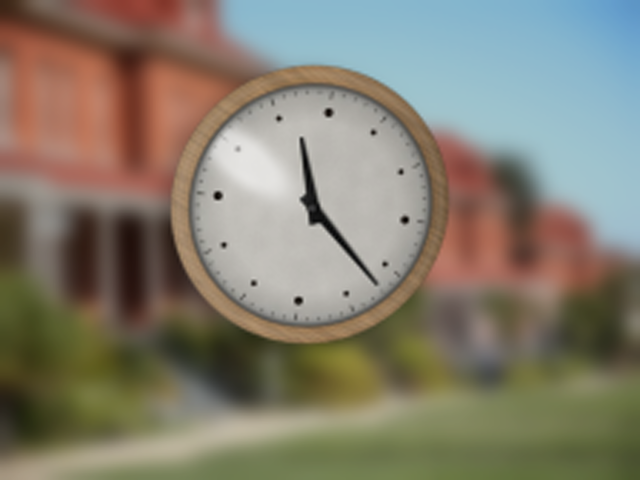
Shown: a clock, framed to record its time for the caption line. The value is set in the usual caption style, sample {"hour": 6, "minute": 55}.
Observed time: {"hour": 11, "minute": 22}
